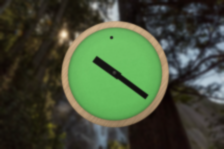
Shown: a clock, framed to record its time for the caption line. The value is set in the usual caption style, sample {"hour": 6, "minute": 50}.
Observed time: {"hour": 10, "minute": 22}
